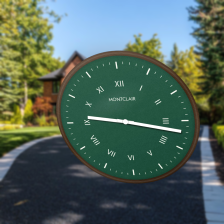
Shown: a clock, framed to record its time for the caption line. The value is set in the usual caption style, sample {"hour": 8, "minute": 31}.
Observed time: {"hour": 9, "minute": 17}
